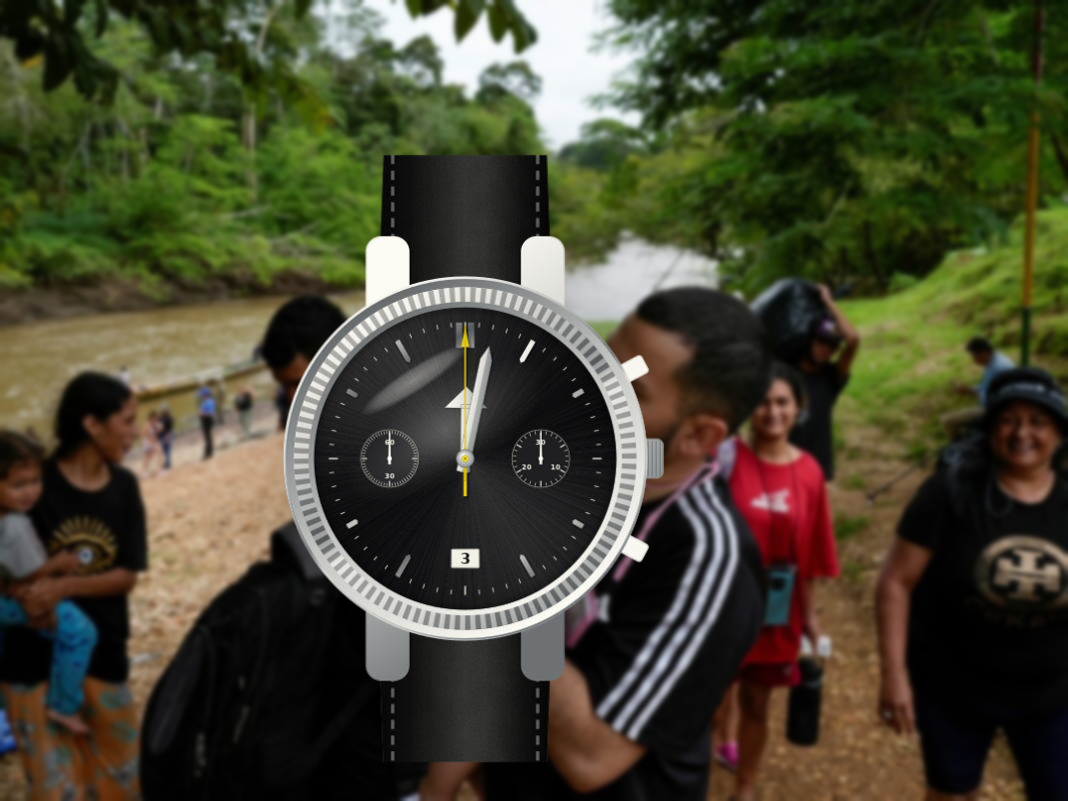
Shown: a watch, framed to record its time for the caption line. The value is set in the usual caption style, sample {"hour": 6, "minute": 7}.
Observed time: {"hour": 12, "minute": 2}
